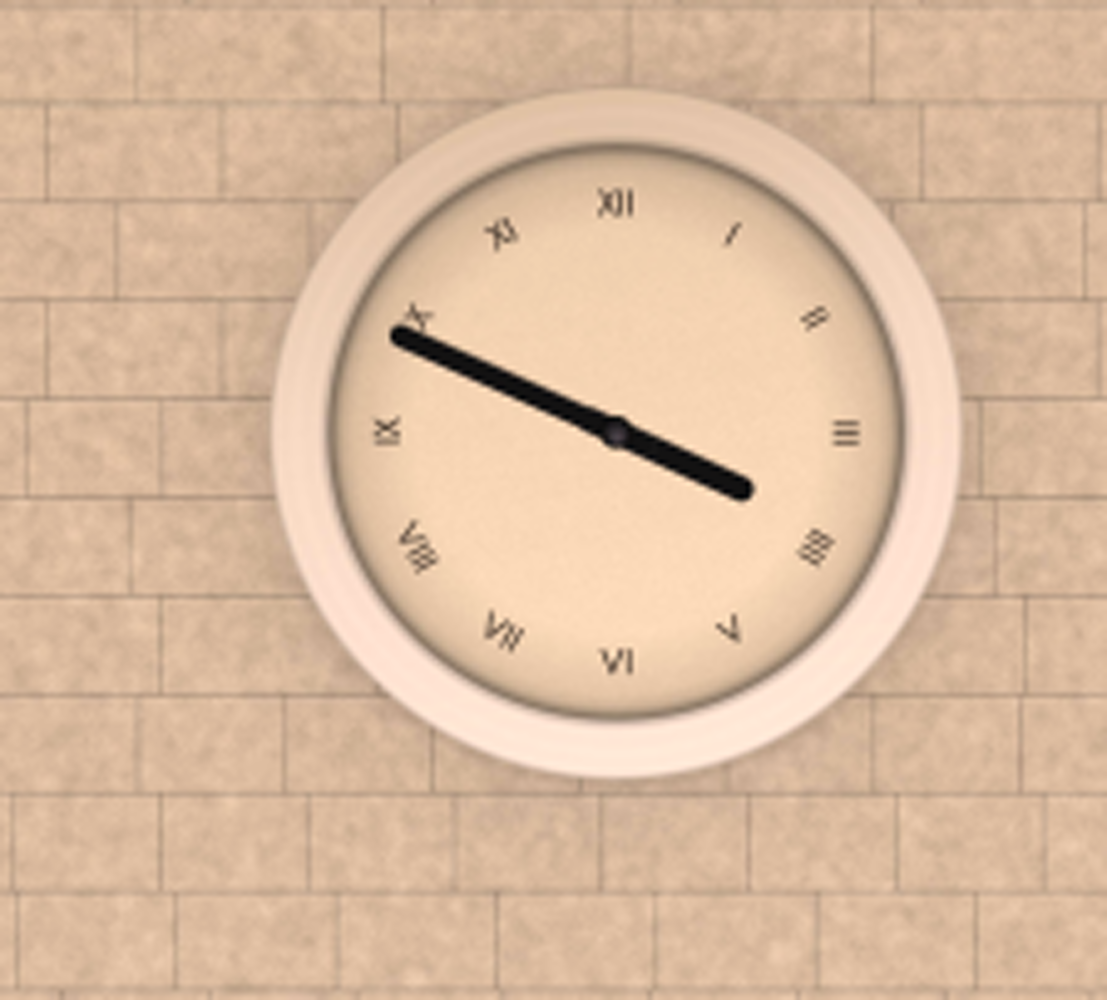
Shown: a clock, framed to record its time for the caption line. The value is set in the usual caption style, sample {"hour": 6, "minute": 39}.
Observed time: {"hour": 3, "minute": 49}
